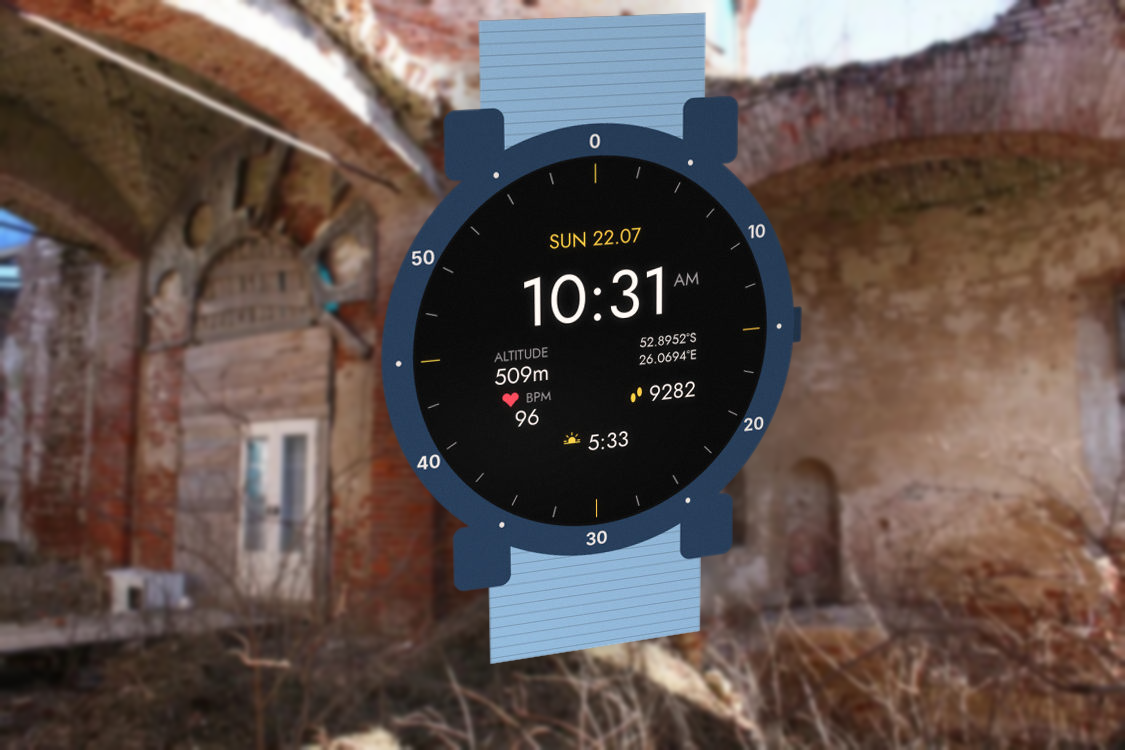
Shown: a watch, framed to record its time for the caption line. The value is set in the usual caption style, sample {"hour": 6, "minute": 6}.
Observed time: {"hour": 10, "minute": 31}
